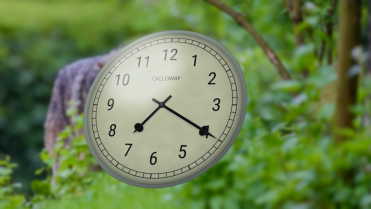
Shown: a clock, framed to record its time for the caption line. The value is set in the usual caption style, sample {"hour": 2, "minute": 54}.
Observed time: {"hour": 7, "minute": 20}
